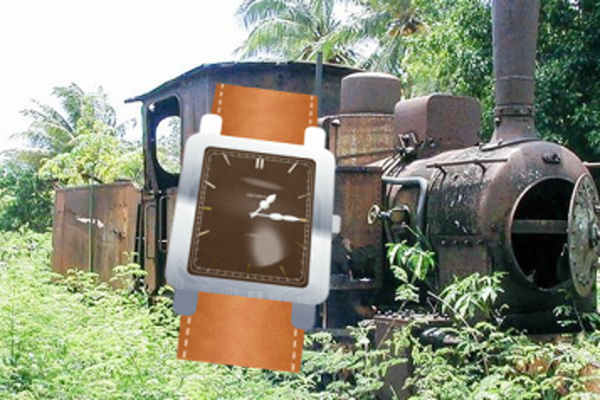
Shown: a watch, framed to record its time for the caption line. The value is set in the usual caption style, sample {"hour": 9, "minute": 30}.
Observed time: {"hour": 1, "minute": 15}
